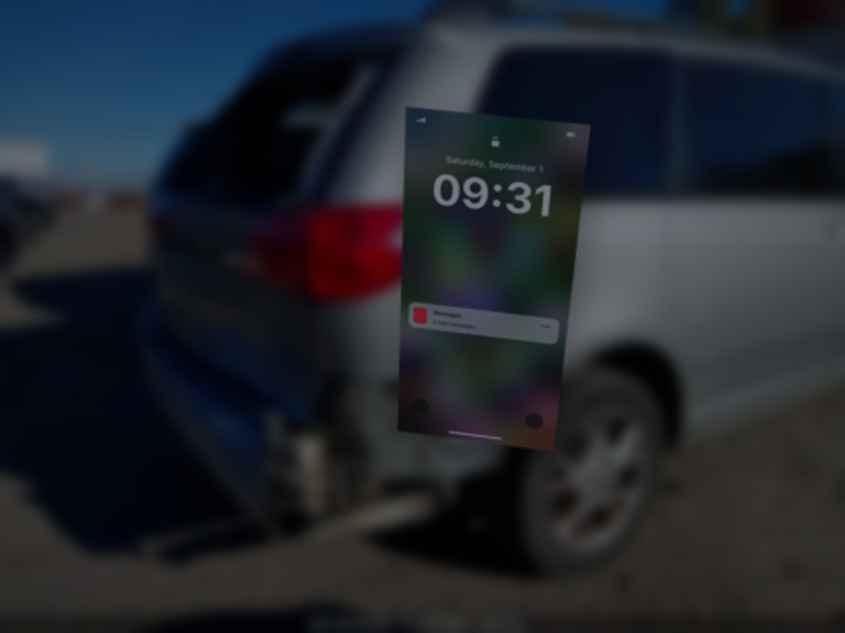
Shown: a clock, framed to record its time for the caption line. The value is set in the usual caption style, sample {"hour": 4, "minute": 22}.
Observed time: {"hour": 9, "minute": 31}
